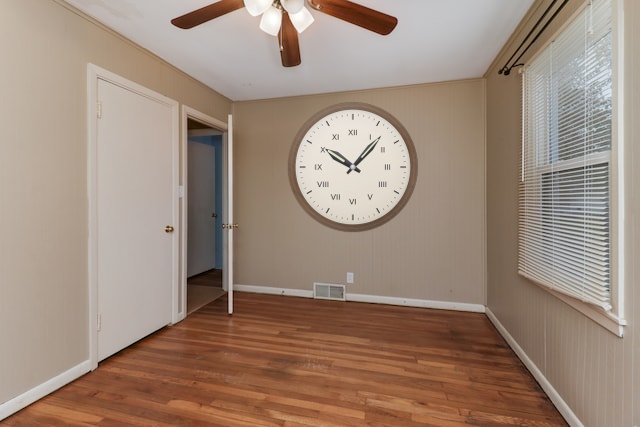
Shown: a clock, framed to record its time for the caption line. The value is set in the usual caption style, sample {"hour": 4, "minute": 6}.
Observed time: {"hour": 10, "minute": 7}
